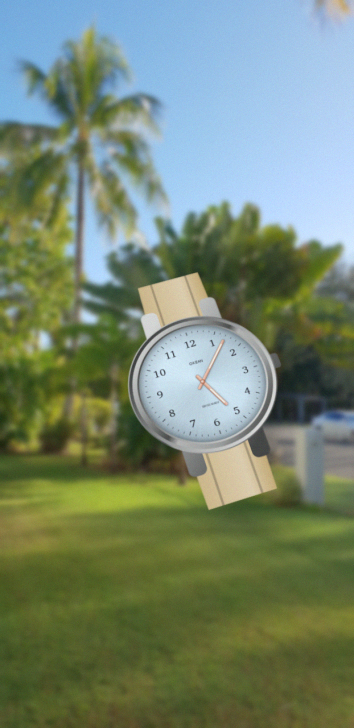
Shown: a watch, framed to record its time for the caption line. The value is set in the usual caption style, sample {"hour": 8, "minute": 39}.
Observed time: {"hour": 5, "minute": 7}
